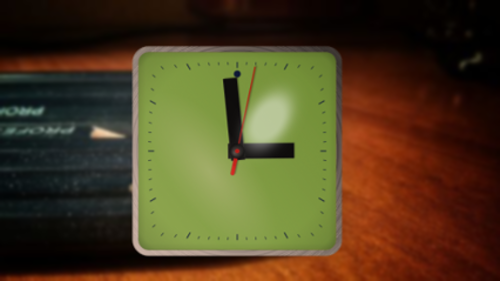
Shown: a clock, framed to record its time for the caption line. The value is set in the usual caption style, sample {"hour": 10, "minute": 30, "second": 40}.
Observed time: {"hour": 2, "minute": 59, "second": 2}
